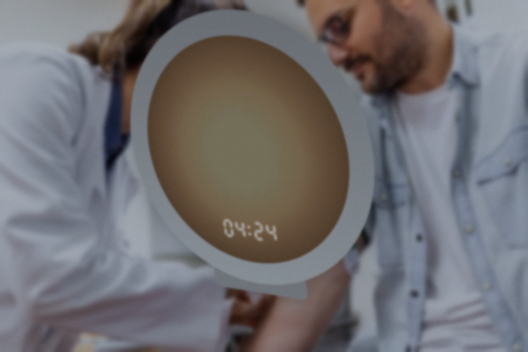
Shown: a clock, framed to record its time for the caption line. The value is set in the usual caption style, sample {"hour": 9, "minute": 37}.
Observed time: {"hour": 4, "minute": 24}
